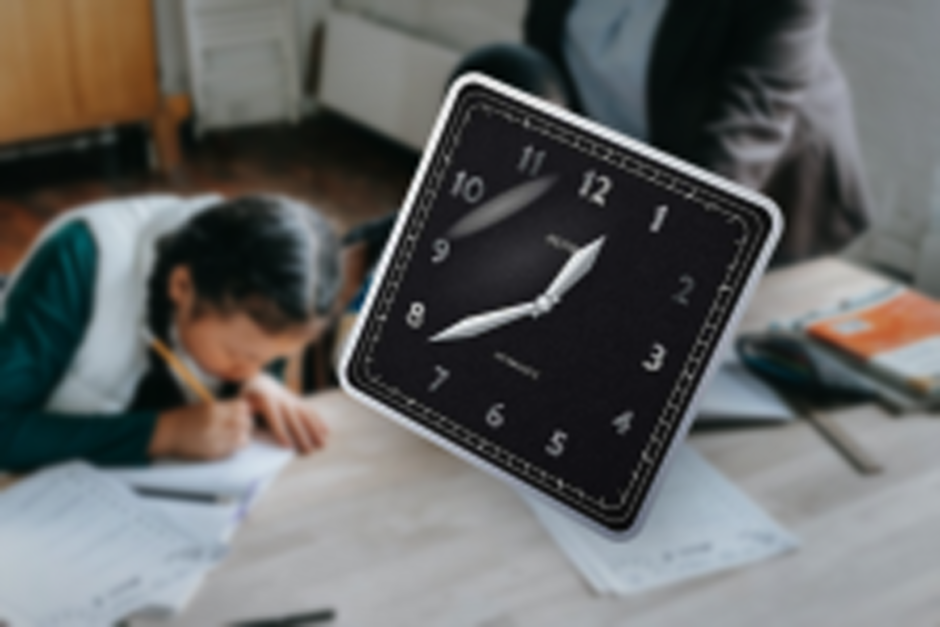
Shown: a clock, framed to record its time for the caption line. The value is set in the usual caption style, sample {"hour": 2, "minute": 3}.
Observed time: {"hour": 12, "minute": 38}
